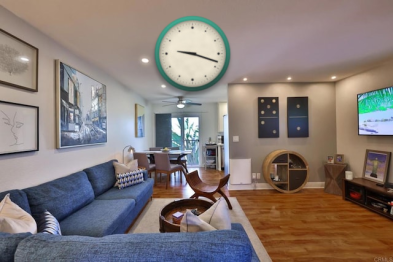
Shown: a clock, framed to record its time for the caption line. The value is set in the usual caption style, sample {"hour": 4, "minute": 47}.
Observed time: {"hour": 9, "minute": 18}
